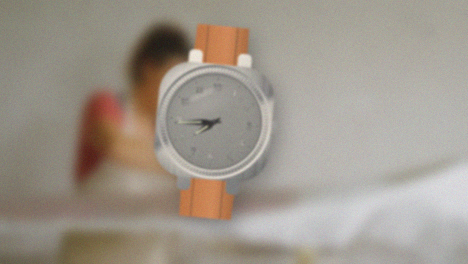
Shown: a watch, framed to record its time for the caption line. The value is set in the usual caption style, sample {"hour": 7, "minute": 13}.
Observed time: {"hour": 7, "minute": 44}
